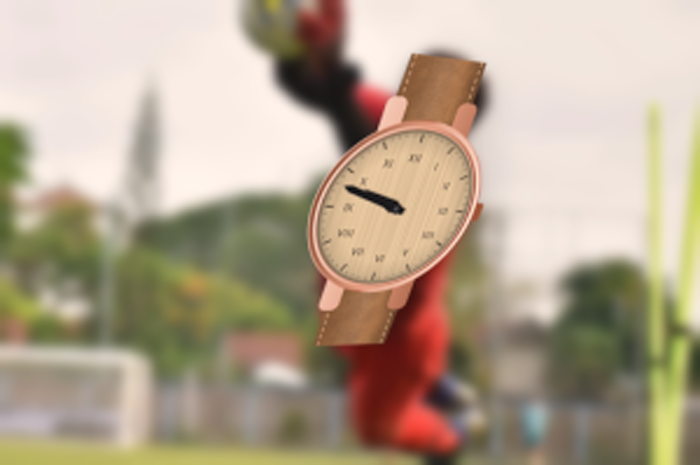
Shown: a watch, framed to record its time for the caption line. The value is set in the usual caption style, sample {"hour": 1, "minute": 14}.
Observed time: {"hour": 9, "minute": 48}
